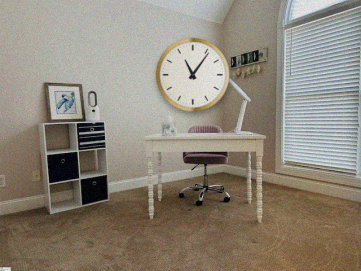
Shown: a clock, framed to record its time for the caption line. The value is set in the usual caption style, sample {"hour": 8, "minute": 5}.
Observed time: {"hour": 11, "minute": 6}
